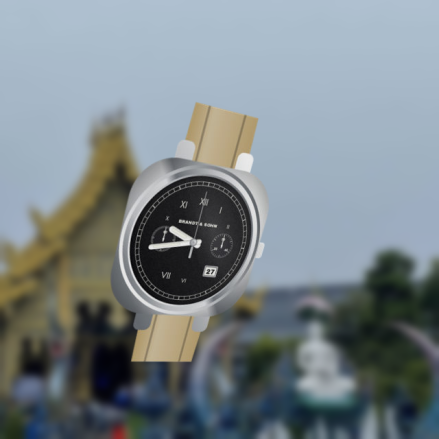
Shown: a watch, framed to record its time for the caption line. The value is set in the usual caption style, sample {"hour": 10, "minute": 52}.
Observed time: {"hour": 9, "minute": 43}
